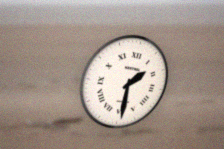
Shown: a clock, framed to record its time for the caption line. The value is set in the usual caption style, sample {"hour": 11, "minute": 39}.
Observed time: {"hour": 1, "minute": 29}
